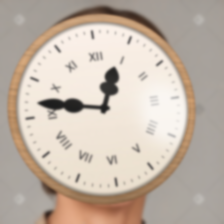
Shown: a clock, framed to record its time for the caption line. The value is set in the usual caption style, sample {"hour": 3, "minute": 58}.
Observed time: {"hour": 12, "minute": 47}
